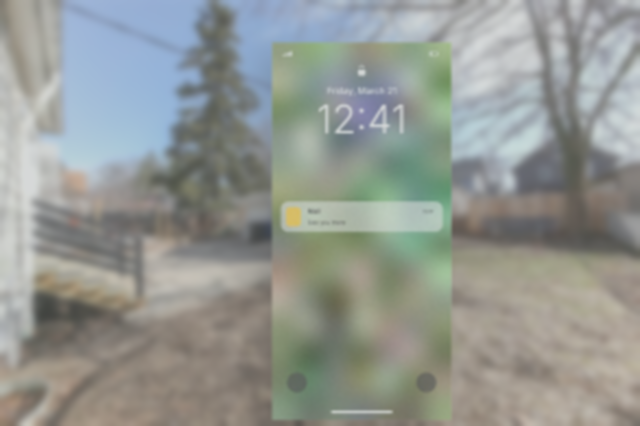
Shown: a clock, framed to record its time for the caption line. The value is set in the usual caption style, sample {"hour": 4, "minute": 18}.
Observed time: {"hour": 12, "minute": 41}
